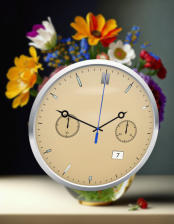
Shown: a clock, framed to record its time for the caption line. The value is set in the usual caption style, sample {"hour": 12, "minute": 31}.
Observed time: {"hour": 1, "minute": 48}
